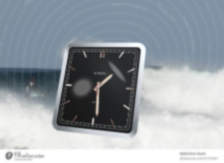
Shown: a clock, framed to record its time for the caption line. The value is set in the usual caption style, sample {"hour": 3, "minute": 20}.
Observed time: {"hour": 1, "minute": 29}
